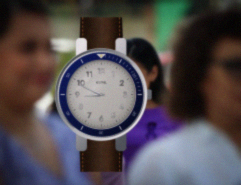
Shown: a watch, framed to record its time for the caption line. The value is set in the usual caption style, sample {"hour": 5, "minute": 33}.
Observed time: {"hour": 8, "minute": 49}
